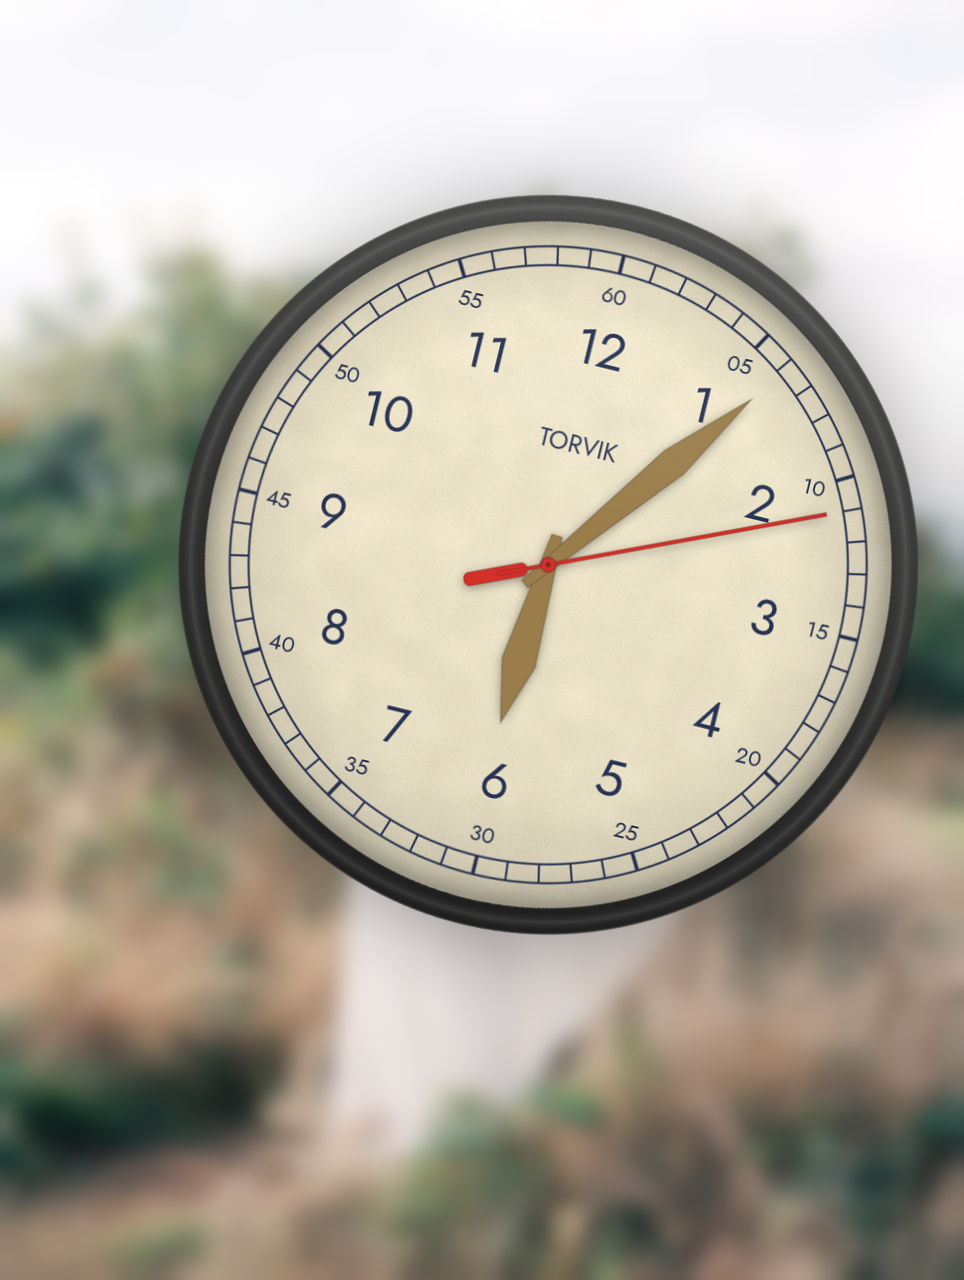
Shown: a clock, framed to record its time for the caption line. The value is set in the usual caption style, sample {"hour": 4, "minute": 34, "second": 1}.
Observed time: {"hour": 6, "minute": 6, "second": 11}
